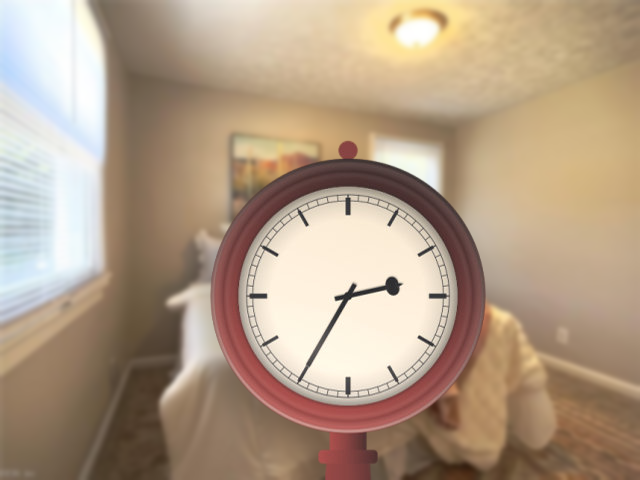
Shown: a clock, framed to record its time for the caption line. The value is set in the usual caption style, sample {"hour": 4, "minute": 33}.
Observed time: {"hour": 2, "minute": 35}
